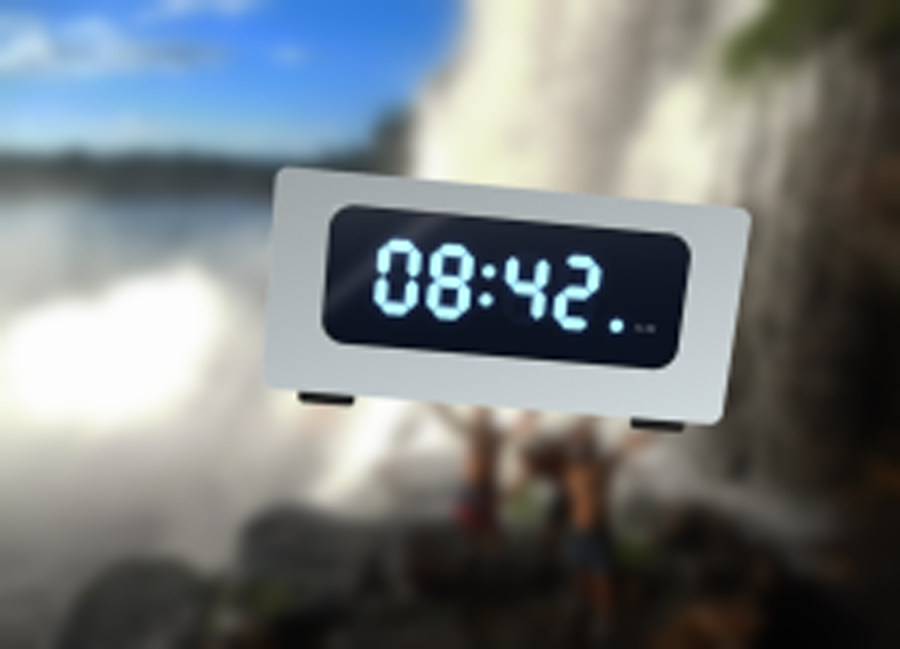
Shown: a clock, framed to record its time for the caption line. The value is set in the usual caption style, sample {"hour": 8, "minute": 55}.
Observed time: {"hour": 8, "minute": 42}
